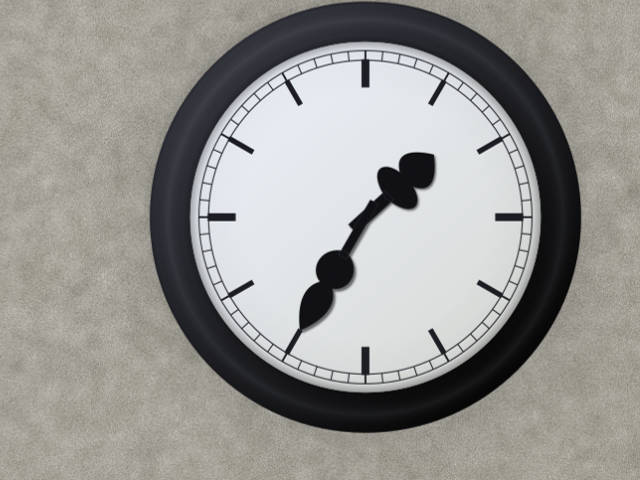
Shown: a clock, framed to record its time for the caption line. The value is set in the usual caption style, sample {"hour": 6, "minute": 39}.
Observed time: {"hour": 1, "minute": 35}
